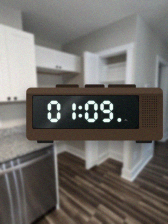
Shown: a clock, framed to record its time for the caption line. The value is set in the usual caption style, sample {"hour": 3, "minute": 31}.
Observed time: {"hour": 1, "minute": 9}
